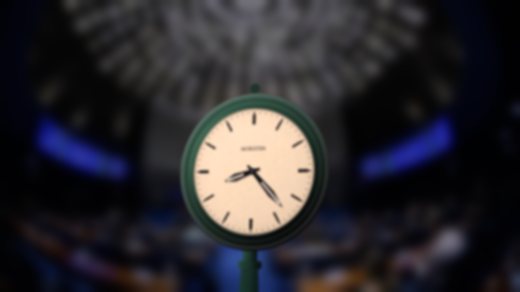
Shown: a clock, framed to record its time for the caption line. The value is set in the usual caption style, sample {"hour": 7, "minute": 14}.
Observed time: {"hour": 8, "minute": 23}
